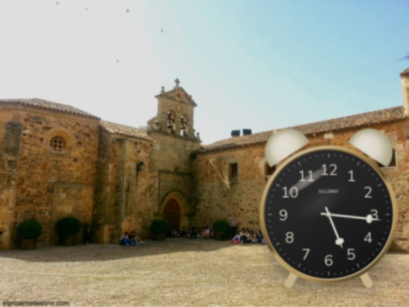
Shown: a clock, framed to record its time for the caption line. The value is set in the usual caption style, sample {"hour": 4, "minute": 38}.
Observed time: {"hour": 5, "minute": 16}
